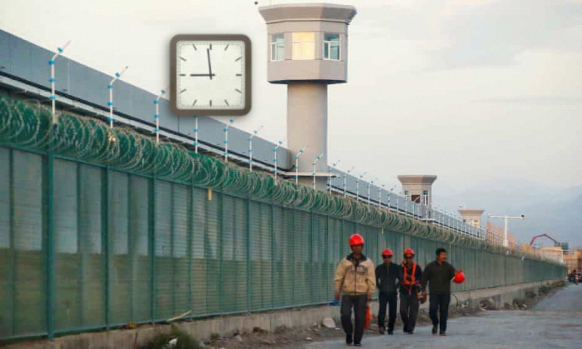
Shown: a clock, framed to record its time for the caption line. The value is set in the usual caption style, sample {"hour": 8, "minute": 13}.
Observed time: {"hour": 8, "minute": 59}
